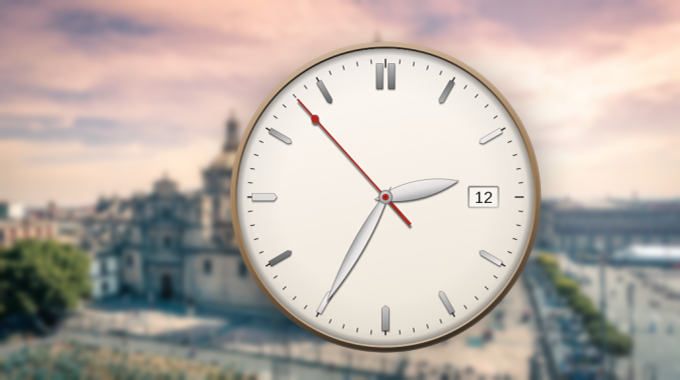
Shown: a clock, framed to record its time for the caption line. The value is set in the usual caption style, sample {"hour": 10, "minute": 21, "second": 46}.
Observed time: {"hour": 2, "minute": 34, "second": 53}
